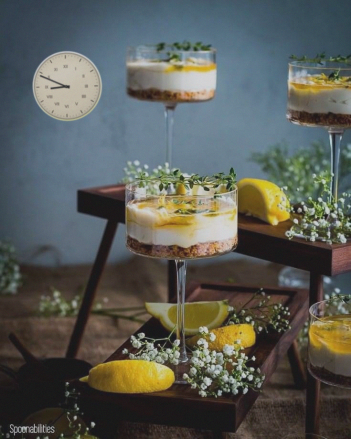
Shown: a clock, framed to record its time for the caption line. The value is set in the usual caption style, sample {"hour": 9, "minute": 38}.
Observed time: {"hour": 8, "minute": 49}
